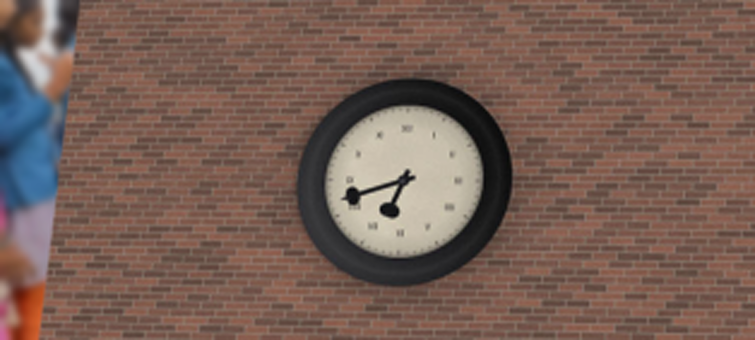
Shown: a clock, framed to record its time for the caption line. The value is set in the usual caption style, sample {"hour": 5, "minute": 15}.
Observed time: {"hour": 6, "minute": 42}
